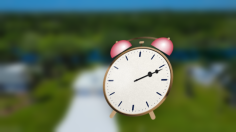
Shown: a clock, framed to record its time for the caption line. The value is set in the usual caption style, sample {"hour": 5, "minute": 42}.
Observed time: {"hour": 2, "minute": 11}
